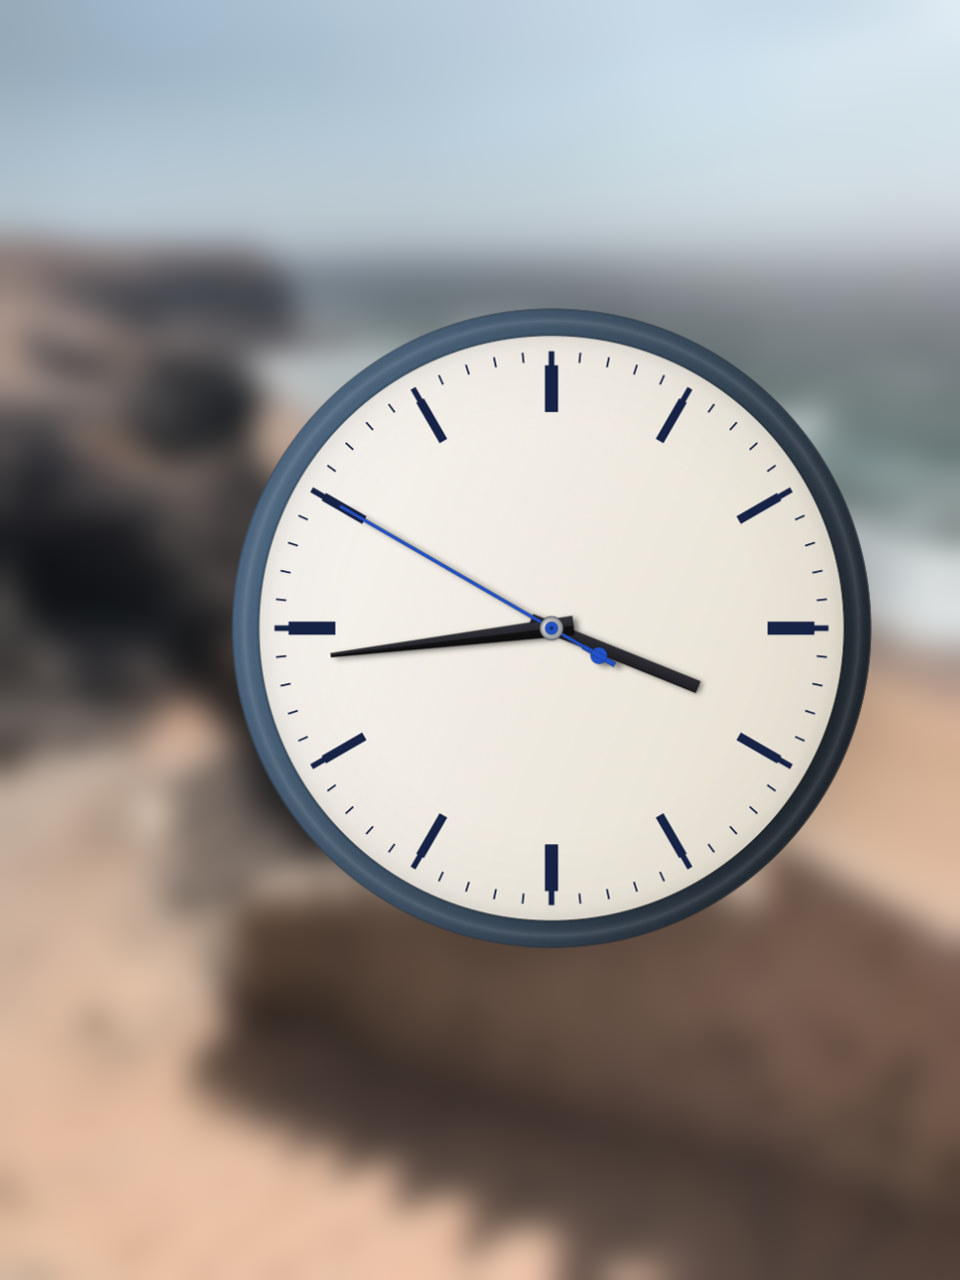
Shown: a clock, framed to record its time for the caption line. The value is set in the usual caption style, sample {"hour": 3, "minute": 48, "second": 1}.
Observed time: {"hour": 3, "minute": 43, "second": 50}
